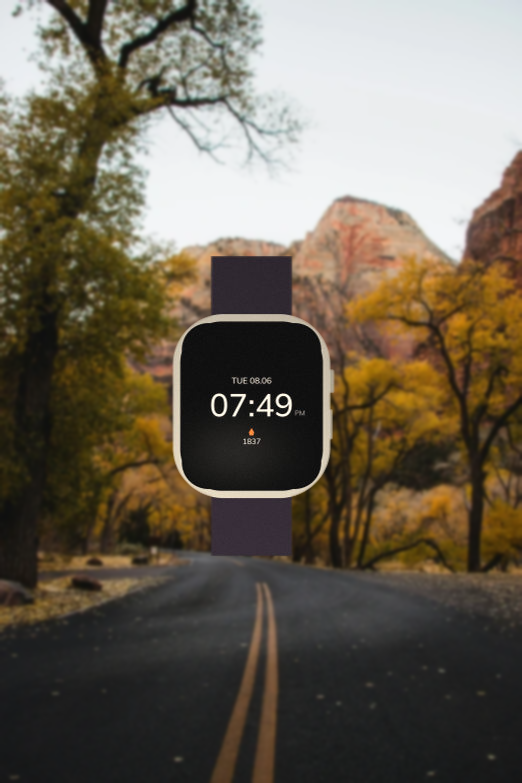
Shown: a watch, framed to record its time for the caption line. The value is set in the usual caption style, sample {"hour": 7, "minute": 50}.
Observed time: {"hour": 7, "minute": 49}
